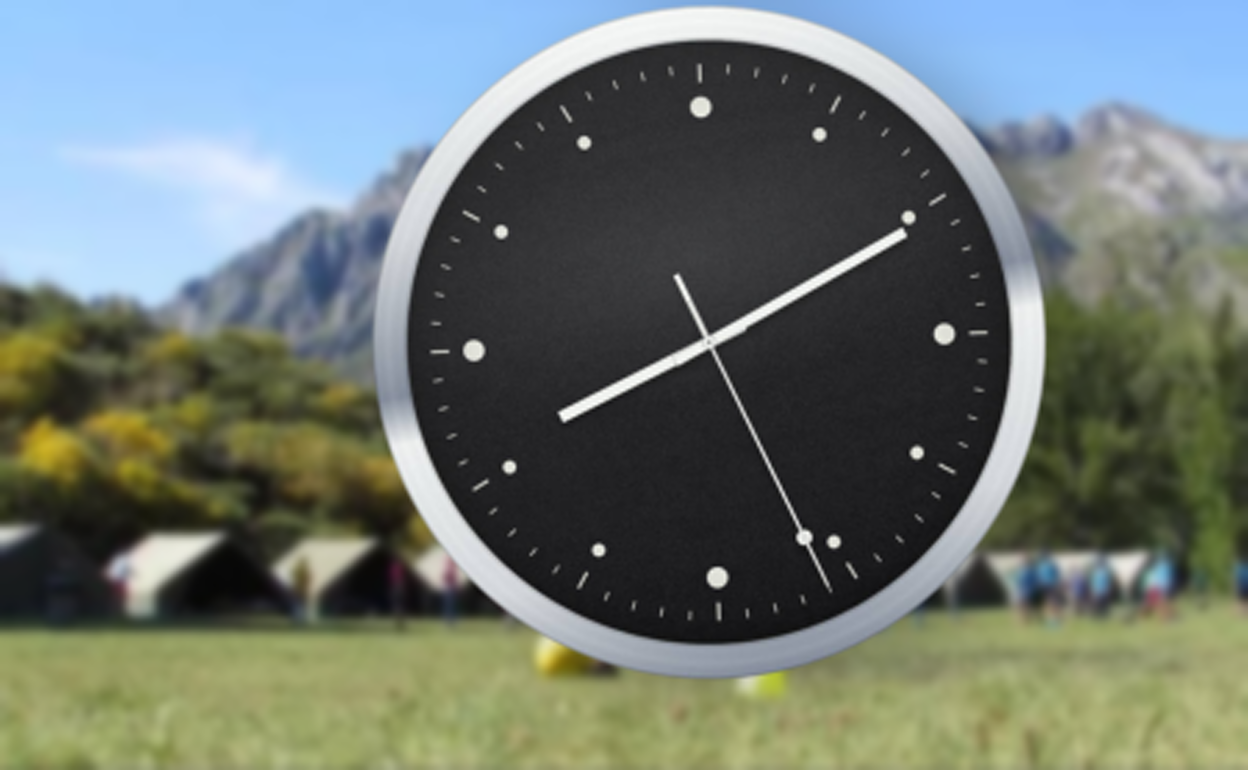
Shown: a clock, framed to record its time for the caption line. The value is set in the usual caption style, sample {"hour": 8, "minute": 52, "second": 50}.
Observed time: {"hour": 8, "minute": 10, "second": 26}
